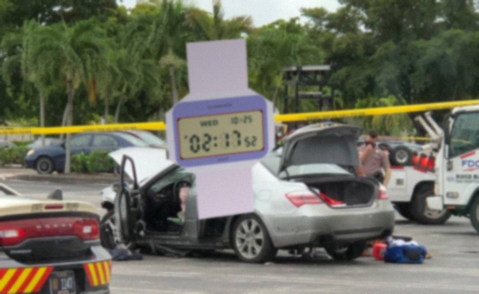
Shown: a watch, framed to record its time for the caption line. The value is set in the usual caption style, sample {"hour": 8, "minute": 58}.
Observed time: {"hour": 2, "minute": 17}
